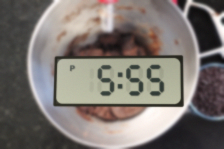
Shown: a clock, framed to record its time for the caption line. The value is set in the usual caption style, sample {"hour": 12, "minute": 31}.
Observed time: {"hour": 5, "minute": 55}
